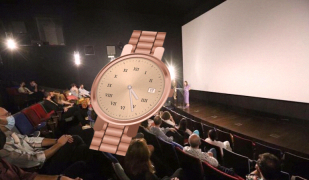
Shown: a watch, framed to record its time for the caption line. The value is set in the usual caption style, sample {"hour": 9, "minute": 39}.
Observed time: {"hour": 4, "minute": 26}
